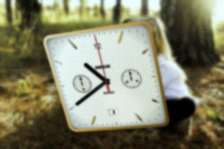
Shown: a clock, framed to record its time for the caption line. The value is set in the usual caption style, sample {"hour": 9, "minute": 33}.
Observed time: {"hour": 10, "minute": 40}
